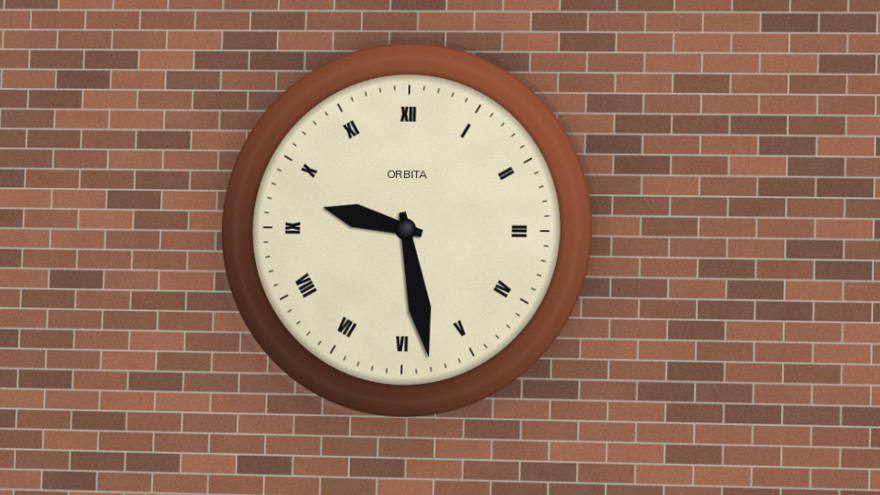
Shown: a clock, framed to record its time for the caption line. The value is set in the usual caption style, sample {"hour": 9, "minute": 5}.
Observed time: {"hour": 9, "minute": 28}
